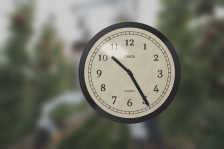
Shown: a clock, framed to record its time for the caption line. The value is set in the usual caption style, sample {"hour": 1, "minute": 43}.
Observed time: {"hour": 10, "minute": 25}
